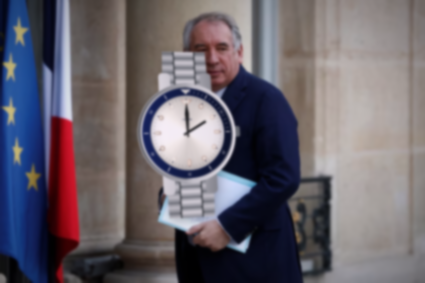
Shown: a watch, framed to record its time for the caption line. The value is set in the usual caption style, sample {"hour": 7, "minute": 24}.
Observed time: {"hour": 2, "minute": 0}
